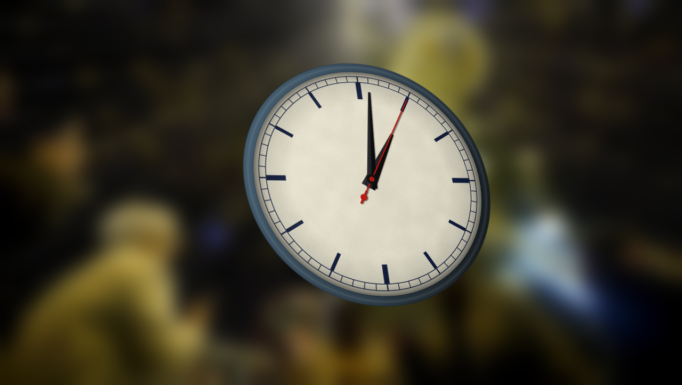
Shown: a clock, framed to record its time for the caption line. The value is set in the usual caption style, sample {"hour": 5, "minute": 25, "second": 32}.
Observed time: {"hour": 1, "minute": 1, "second": 5}
